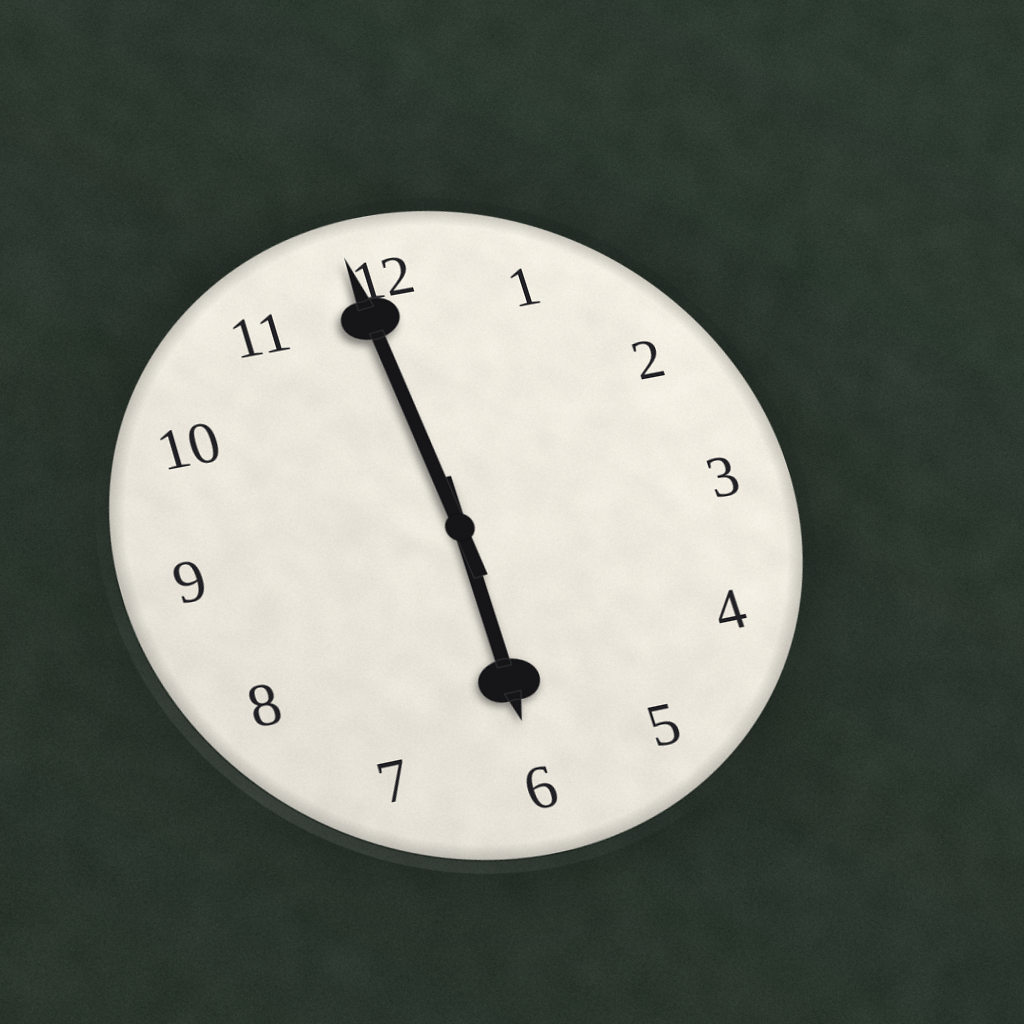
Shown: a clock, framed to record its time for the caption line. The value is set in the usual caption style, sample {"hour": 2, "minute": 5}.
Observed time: {"hour": 5, "minute": 59}
